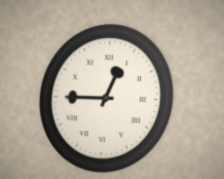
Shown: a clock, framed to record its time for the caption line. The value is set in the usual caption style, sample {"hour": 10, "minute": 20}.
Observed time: {"hour": 12, "minute": 45}
